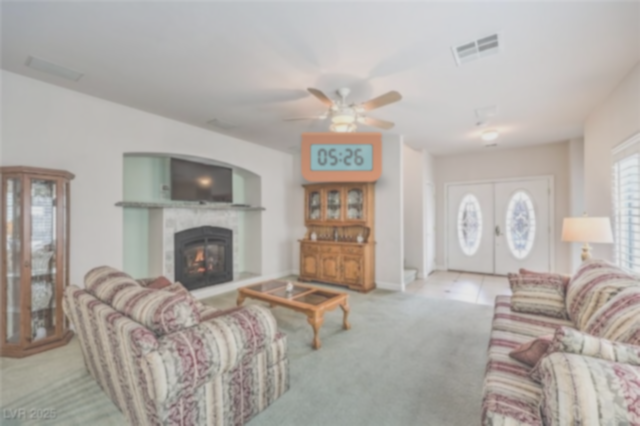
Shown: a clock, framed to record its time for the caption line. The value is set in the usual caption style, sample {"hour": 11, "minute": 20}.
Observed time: {"hour": 5, "minute": 26}
